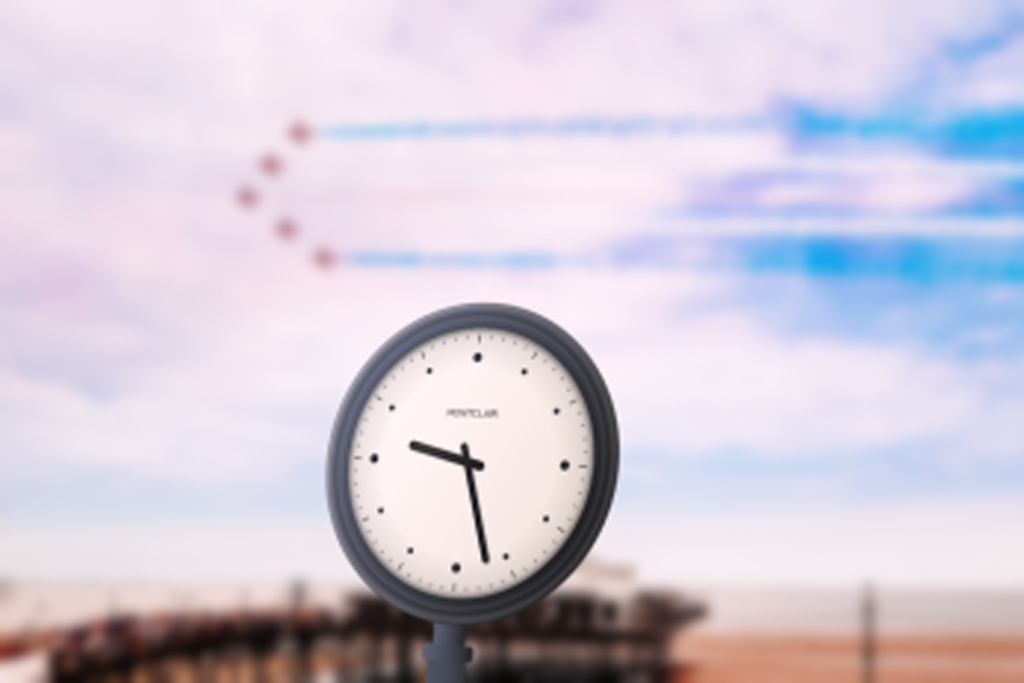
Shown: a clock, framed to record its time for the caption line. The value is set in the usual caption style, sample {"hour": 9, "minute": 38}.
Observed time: {"hour": 9, "minute": 27}
